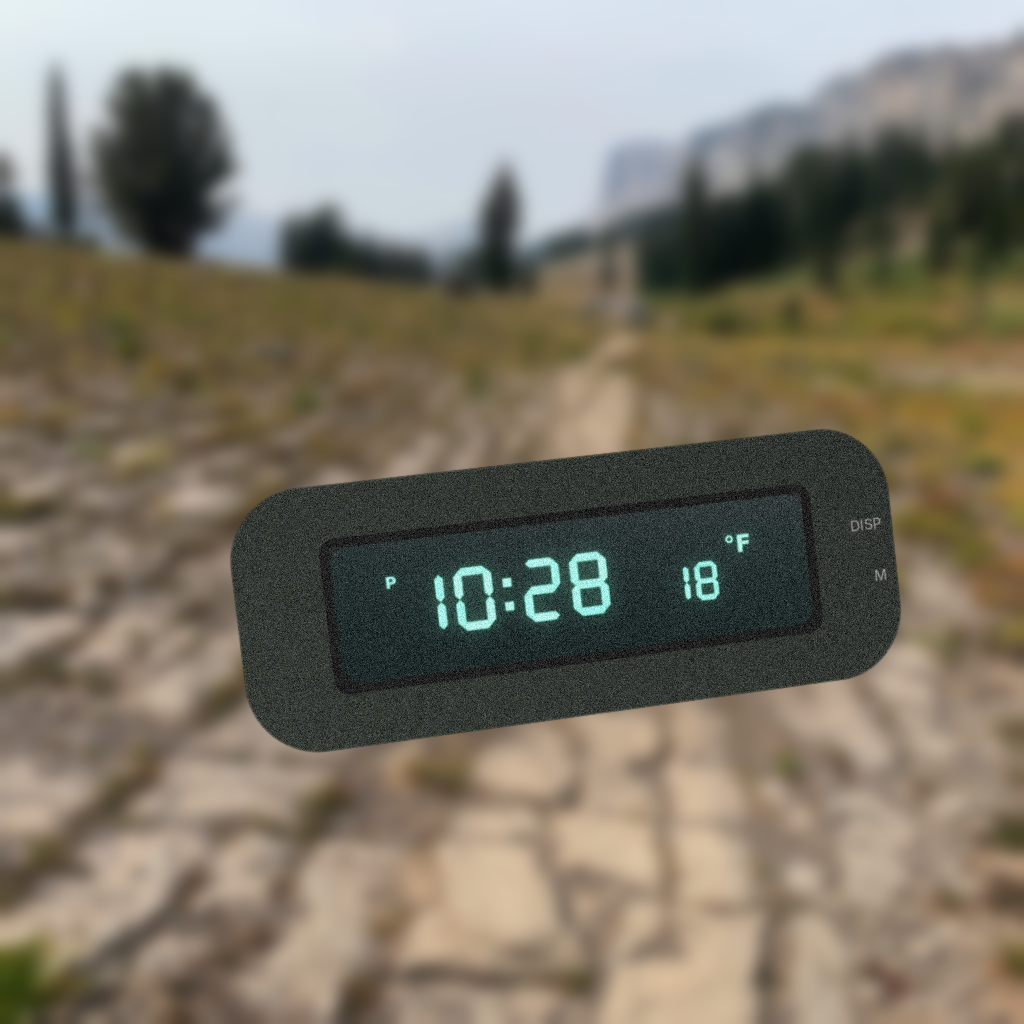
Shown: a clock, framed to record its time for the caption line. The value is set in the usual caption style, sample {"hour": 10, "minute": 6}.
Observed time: {"hour": 10, "minute": 28}
